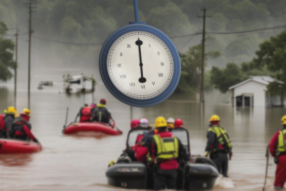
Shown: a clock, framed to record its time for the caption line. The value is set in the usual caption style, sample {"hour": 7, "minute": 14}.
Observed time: {"hour": 6, "minute": 0}
